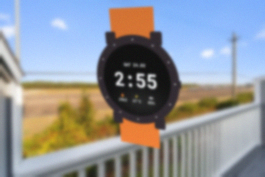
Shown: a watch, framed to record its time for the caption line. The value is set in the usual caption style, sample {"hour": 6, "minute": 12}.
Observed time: {"hour": 2, "minute": 55}
